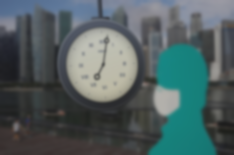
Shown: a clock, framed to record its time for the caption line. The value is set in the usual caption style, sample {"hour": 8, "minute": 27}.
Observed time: {"hour": 7, "minute": 2}
